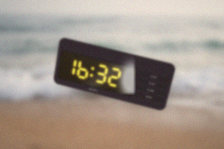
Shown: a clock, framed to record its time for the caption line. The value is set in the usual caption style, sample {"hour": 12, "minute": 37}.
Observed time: {"hour": 16, "minute": 32}
